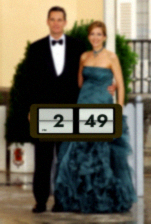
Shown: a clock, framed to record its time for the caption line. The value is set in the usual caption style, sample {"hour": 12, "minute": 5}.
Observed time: {"hour": 2, "minute": 49}
